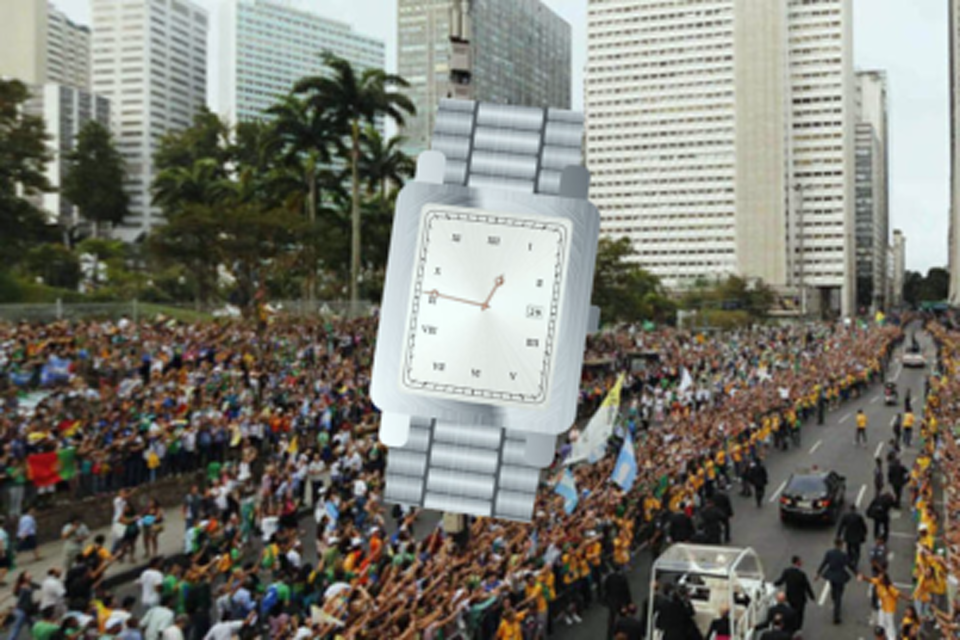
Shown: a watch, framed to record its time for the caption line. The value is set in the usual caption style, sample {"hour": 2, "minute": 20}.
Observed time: {"hour": 12, "minute": 46}
